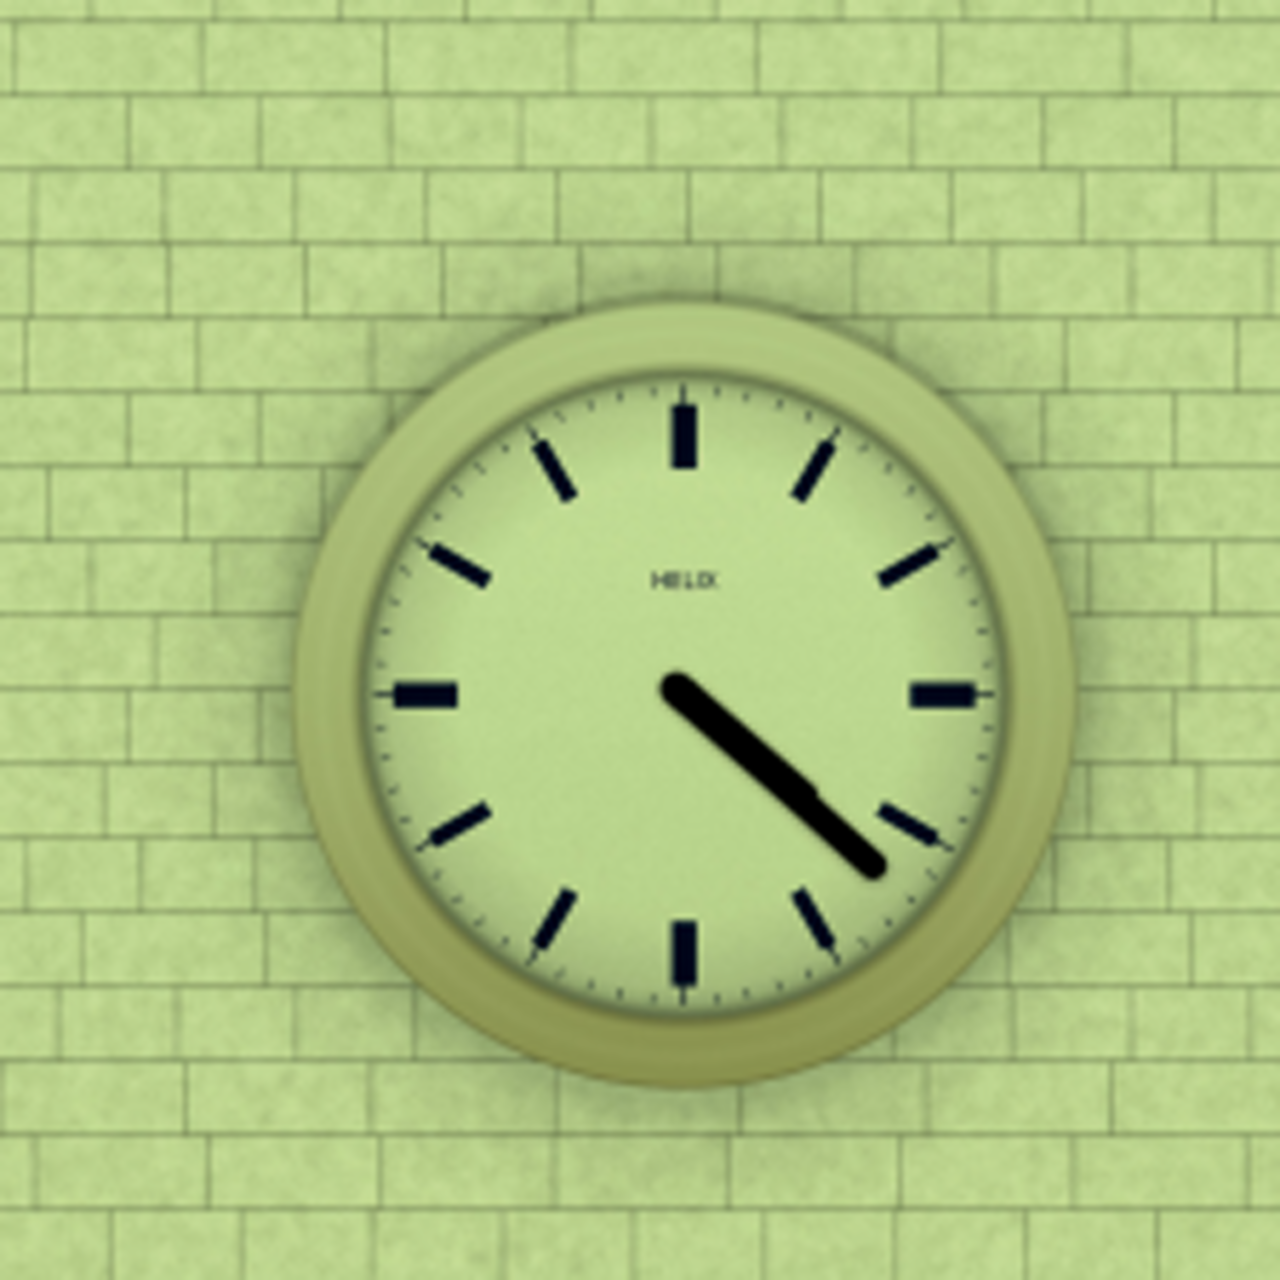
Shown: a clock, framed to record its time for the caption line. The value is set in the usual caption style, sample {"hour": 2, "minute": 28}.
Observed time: {"hour": 4, "minute": 22}
